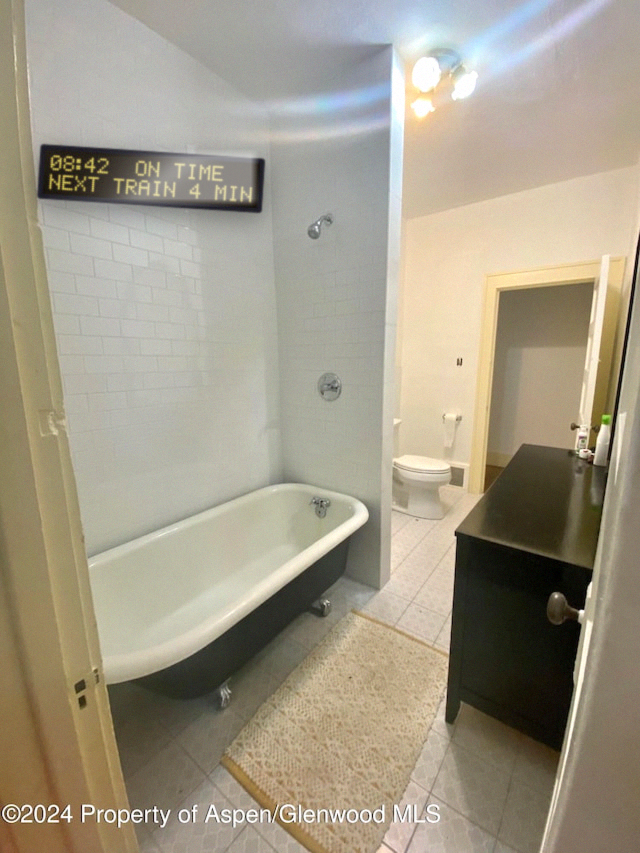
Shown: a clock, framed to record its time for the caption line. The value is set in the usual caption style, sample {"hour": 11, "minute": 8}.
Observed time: {"hour": 8, "minute": 42}
